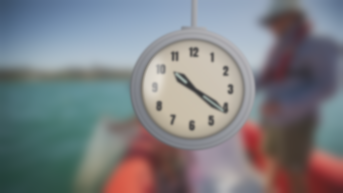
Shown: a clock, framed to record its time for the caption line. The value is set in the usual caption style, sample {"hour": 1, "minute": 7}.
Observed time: {"hour": 10, "minute": 21}
